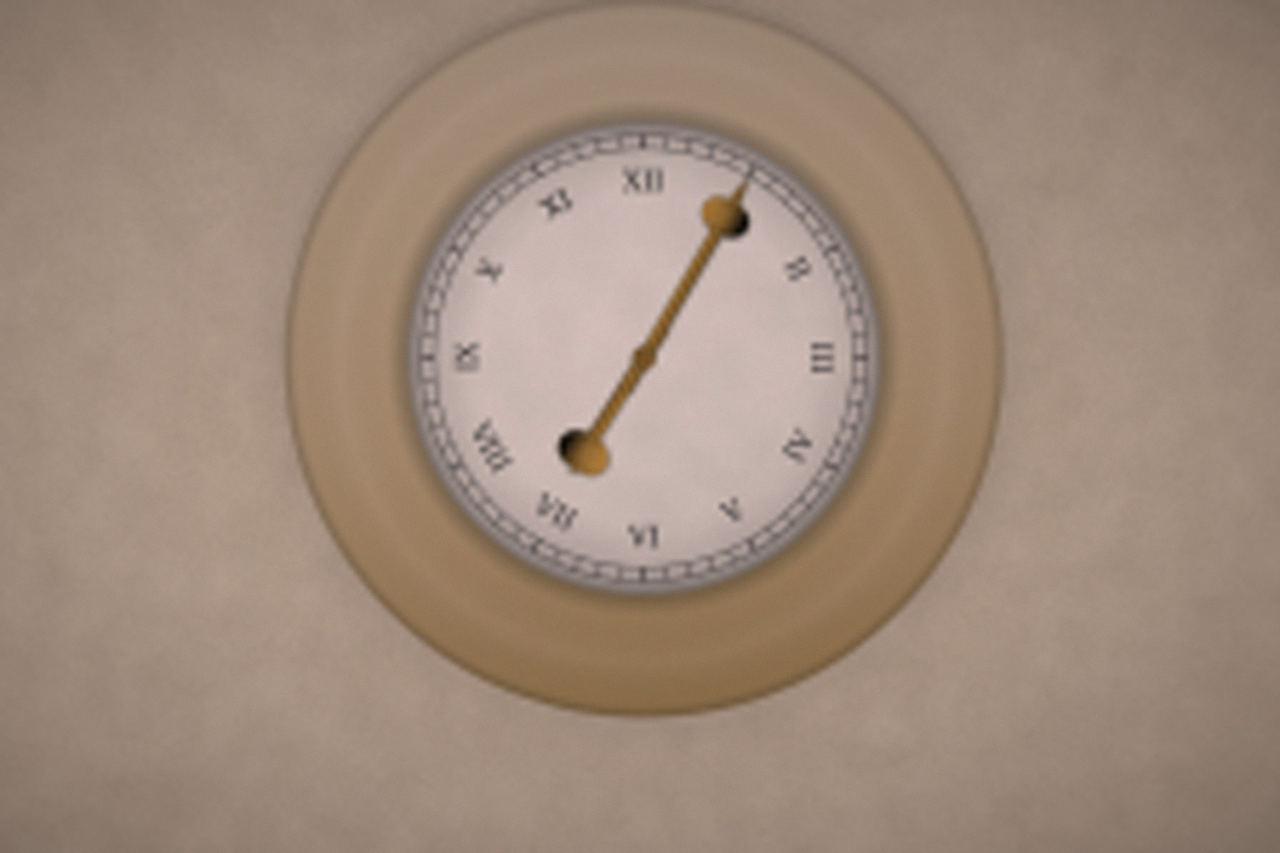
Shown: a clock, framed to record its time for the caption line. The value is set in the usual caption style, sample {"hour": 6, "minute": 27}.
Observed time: {"hour": 7, "minute": 5}
